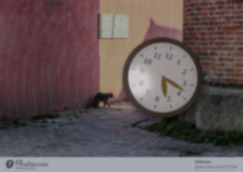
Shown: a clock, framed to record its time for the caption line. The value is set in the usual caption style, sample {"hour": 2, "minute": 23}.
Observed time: {"hour": 5, "minute": 18}
